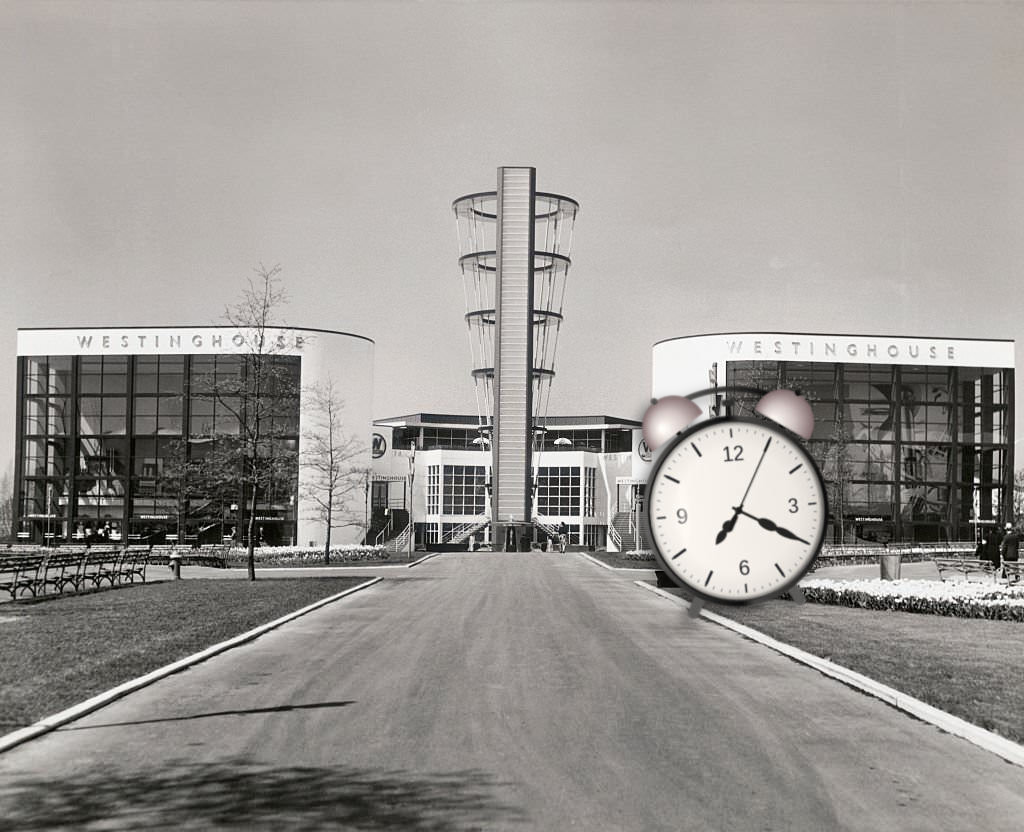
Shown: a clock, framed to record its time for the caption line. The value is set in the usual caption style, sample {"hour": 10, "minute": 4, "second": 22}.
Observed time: {"hour": 7, "minute": 20, "second": 5}
